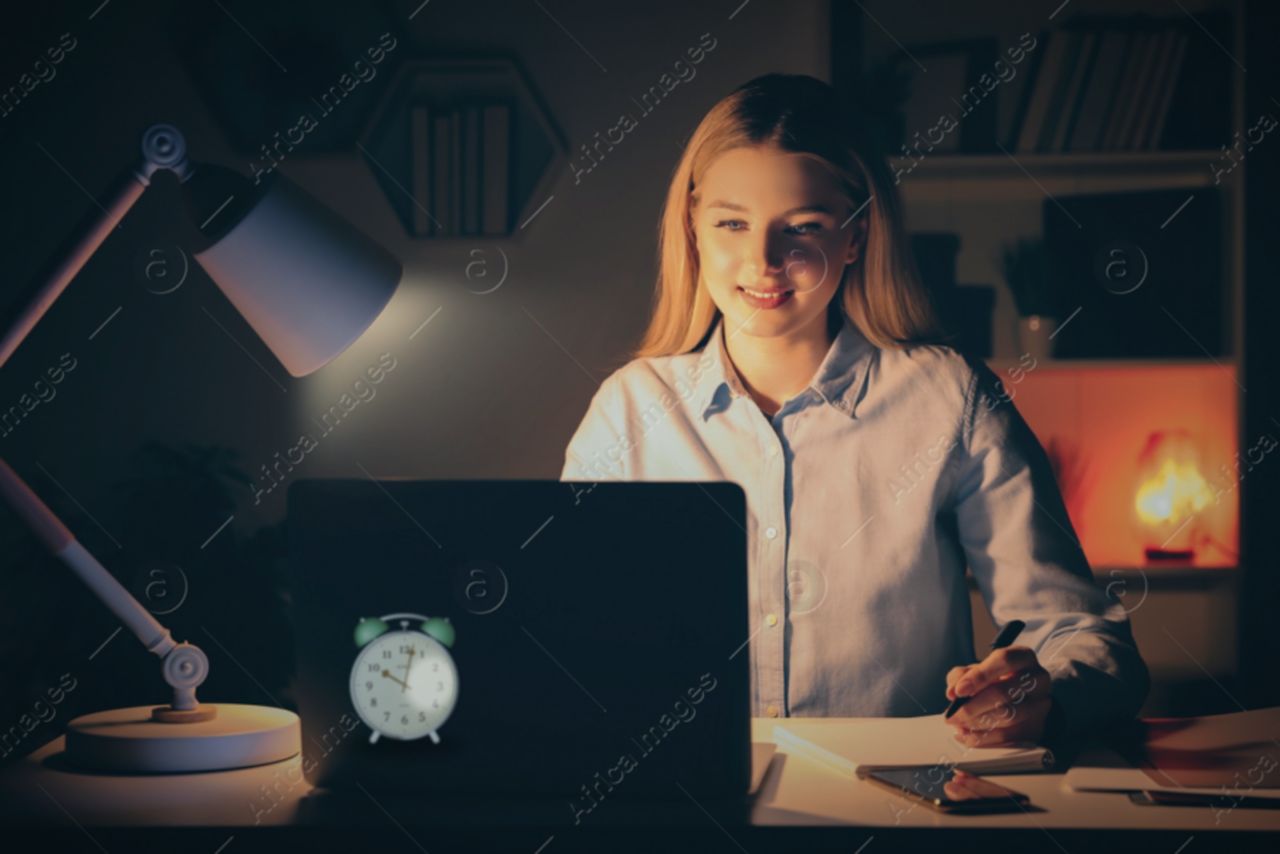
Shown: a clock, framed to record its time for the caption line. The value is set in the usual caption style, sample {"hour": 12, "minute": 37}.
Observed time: {"hour": 10, "minute": 2}
